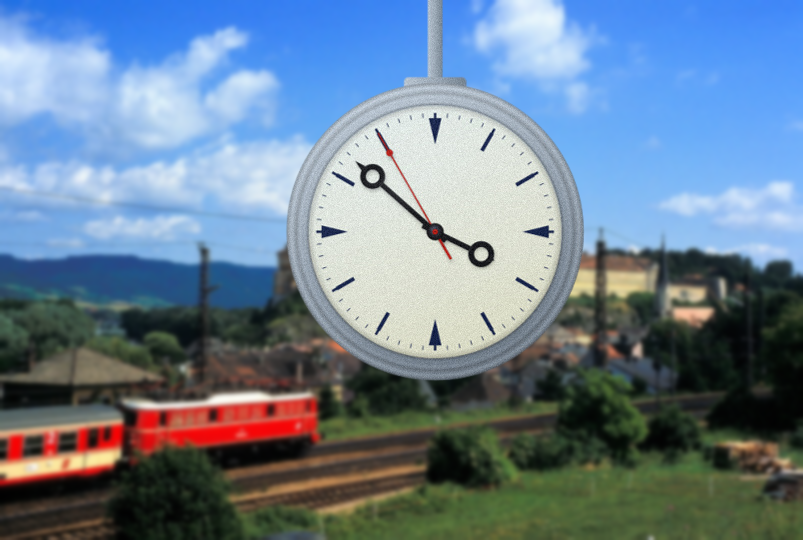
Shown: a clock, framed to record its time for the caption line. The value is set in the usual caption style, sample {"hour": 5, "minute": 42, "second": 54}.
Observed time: {"hour": 3, "minute": 51, "second": 55}
